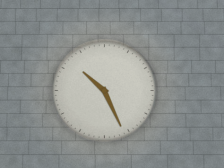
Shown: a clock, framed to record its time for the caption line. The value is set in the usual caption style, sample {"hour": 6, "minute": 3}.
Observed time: {"hour": 10, "minute": 26}
